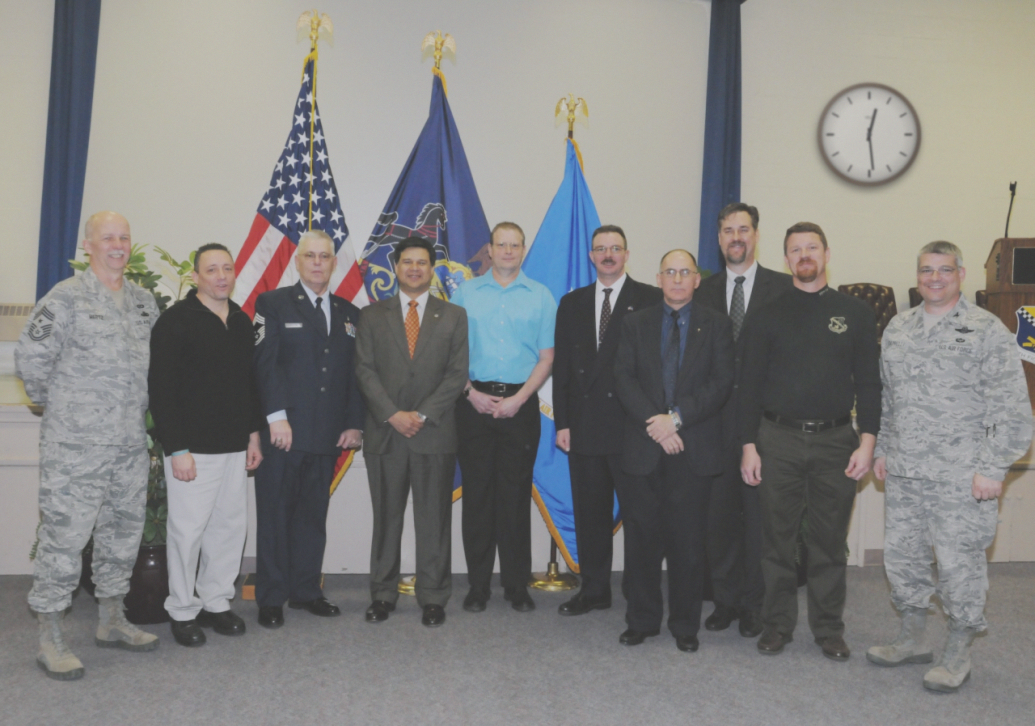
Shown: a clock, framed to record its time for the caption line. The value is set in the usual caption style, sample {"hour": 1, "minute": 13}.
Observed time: {"hour": 12, "minute": 29}
